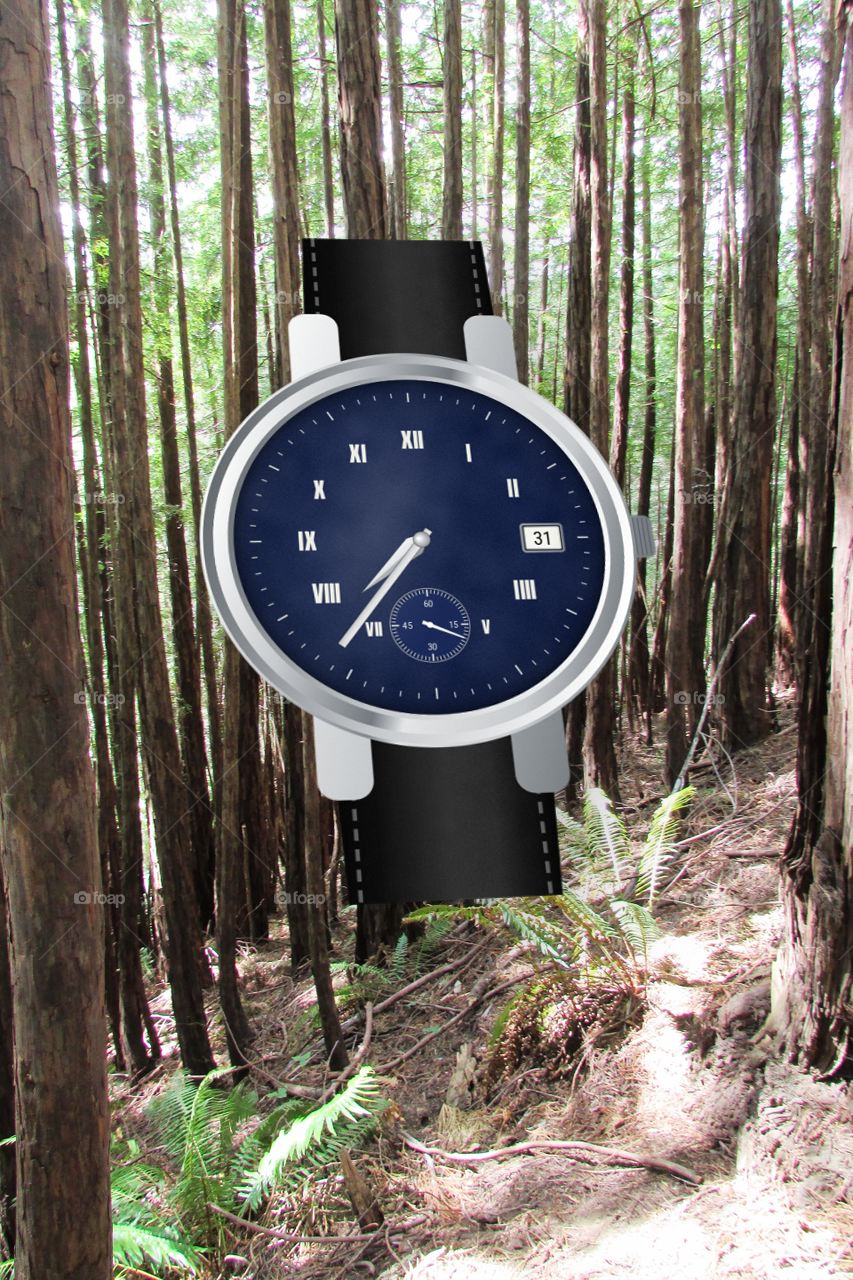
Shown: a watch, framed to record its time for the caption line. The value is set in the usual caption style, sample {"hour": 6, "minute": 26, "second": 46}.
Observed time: {"hour": 7, "minute": 36, "second": 19}
